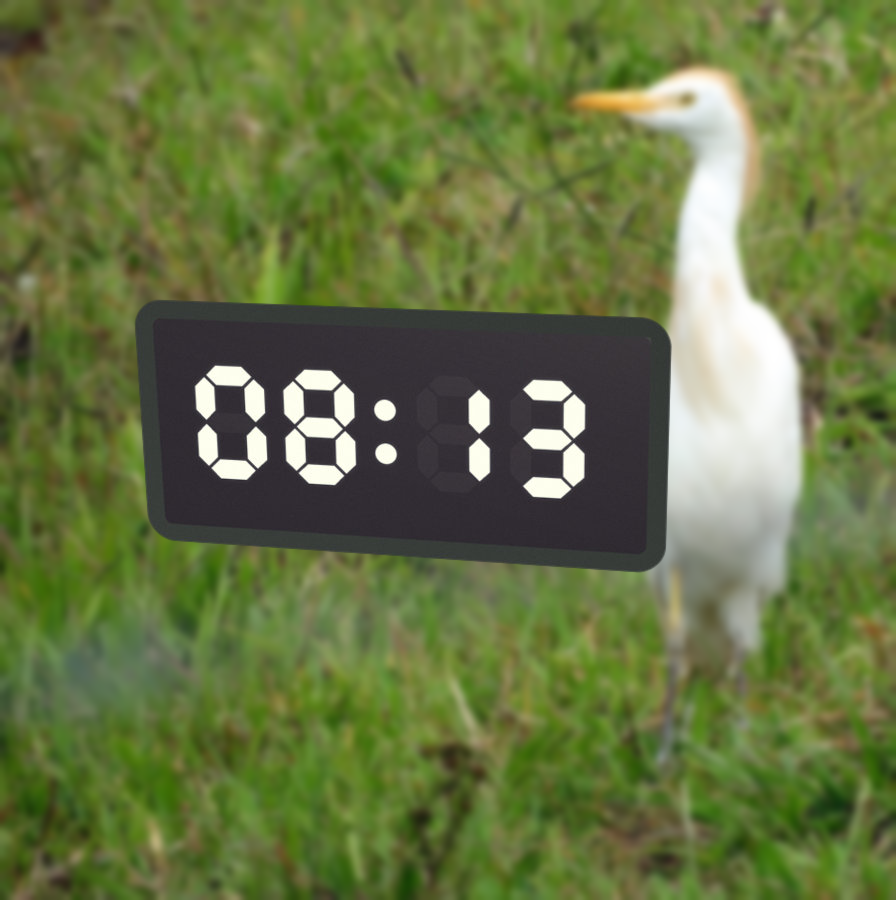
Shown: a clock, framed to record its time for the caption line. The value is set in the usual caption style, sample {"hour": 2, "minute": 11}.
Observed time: {"hour": 8, "minute": 13}
